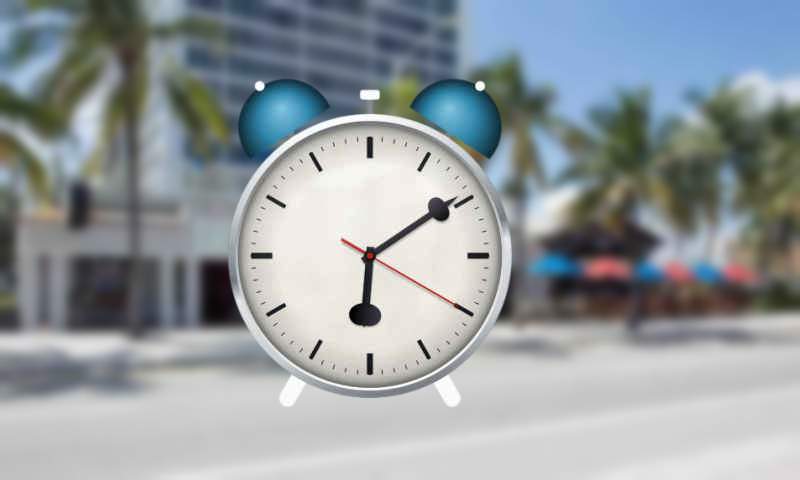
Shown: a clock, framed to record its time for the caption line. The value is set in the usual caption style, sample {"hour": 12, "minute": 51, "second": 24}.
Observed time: {"hour": 6, "minute": 9, "second": 20}
